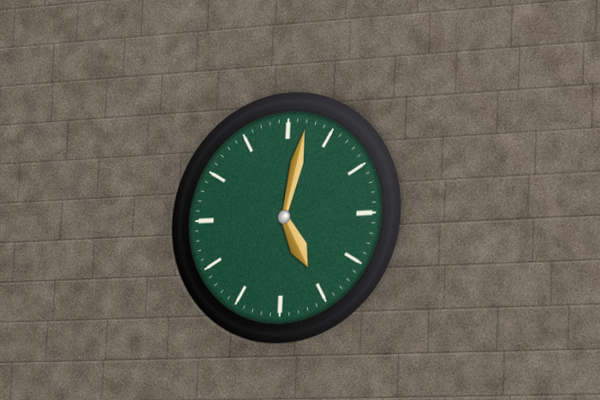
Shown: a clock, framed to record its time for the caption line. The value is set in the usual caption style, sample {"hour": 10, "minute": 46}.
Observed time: {"hour": 5, "minute": 2}
